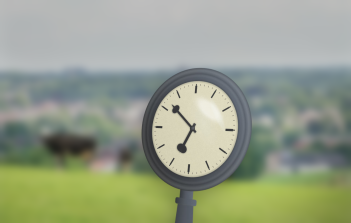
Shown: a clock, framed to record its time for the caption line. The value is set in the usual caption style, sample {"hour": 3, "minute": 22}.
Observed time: {"hour": 6, "minute": 52}
